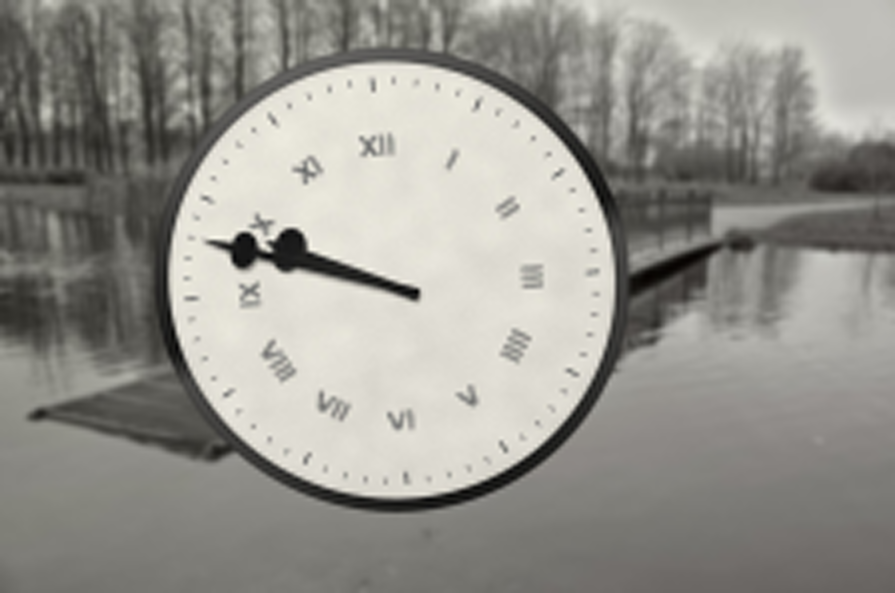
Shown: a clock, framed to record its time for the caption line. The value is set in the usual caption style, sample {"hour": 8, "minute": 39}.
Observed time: {"hour": 9, "minute": 48}
